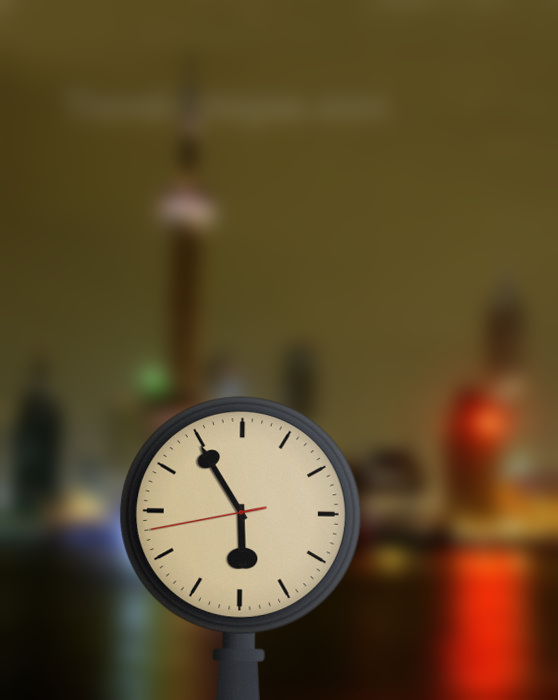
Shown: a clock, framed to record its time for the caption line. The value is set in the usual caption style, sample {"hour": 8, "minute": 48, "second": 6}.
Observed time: {"hour": 5, "minute": 54, "second": 43}
